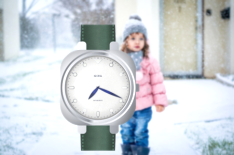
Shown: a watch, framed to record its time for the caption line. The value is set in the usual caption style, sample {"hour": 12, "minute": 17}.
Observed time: {"hour": 7, "minute": 19}
